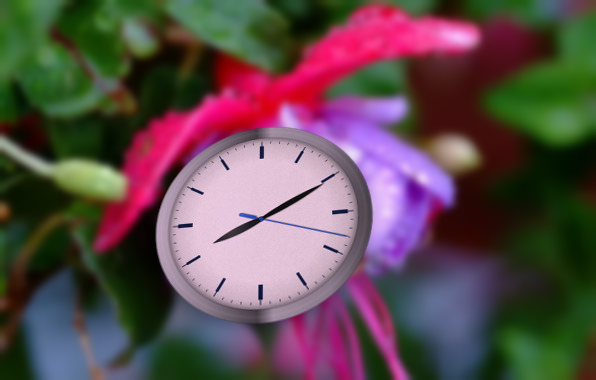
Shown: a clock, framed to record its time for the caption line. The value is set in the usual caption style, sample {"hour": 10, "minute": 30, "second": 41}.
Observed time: {"hour": 8, "minute": 10, "second": 18}
